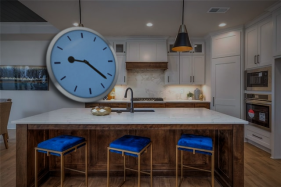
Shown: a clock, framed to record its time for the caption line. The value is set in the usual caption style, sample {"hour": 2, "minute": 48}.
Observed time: {"hour": 9, "minute": 22}
